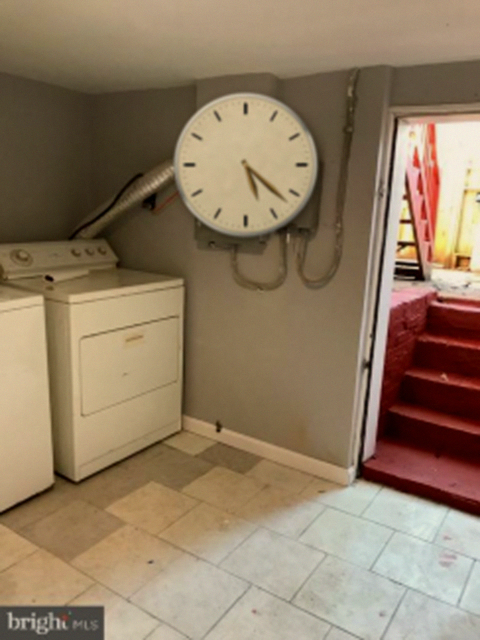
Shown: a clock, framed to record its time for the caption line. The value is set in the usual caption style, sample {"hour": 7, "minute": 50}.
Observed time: {"hour": 5, "minute": 22}
